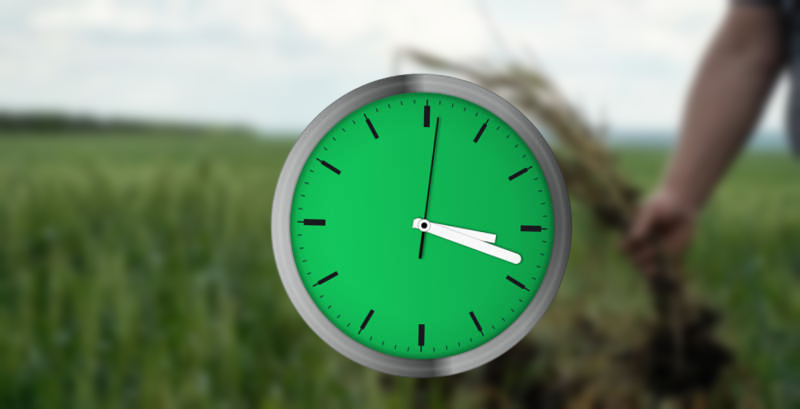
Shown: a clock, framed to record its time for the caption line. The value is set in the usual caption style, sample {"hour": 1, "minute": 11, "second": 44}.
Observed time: {"hour": 3, "minute": 18, "second": 1}
